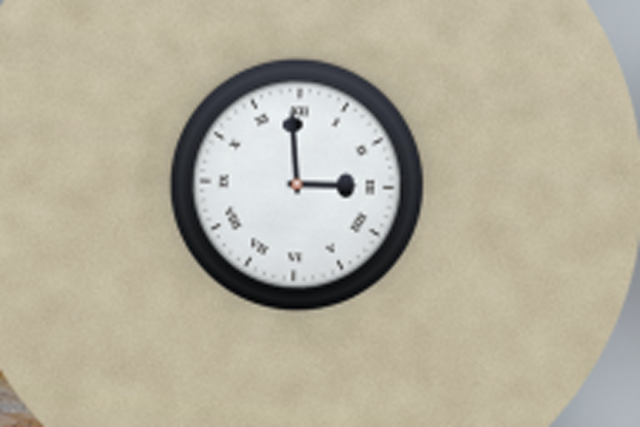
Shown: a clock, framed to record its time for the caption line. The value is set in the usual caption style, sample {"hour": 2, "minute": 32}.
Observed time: {"hour": 2, "minute": 59}
